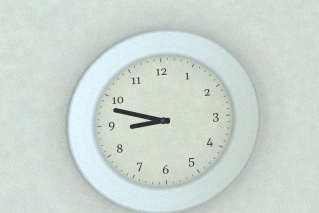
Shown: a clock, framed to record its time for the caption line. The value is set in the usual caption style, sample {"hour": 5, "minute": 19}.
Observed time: {"hour": 8, "minute": 48}
